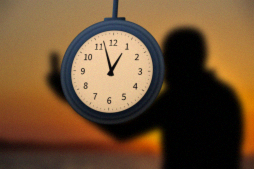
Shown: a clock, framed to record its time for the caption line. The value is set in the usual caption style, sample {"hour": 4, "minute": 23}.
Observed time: {"hour": 12, "minute": 57}
